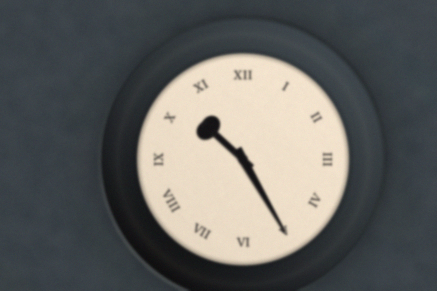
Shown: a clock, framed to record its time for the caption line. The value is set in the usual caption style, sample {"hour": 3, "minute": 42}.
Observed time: {"hour": 10, "minute": 25}
